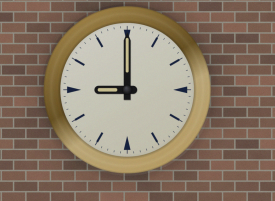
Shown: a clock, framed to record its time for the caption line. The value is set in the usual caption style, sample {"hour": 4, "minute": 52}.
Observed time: {"hour": 9, "minute": 0}
